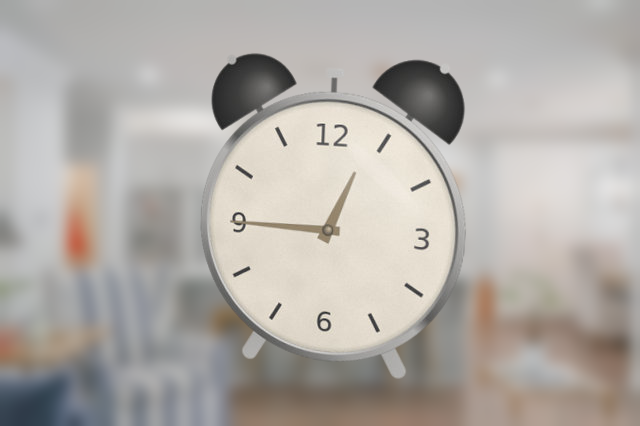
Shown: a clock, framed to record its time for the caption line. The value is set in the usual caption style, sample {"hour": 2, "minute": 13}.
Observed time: {"hour": 12, "minute": 45}
